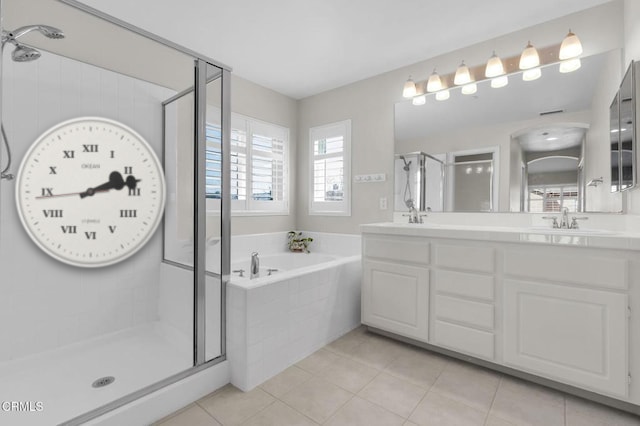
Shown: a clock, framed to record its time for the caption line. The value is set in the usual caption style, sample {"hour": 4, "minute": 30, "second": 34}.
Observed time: {"hour": 2, "minute": 12, "second": 44}
